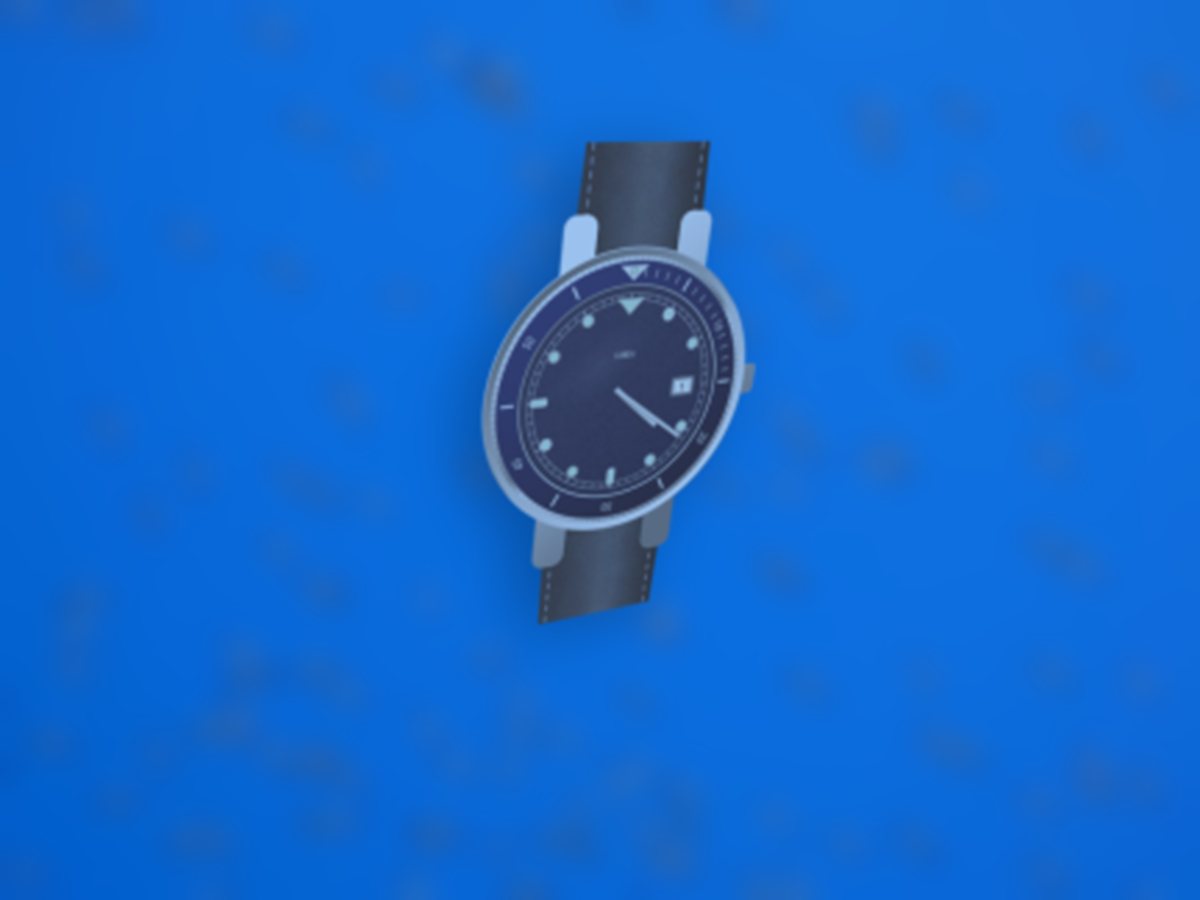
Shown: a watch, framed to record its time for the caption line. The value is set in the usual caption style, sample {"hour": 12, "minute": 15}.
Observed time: {"hour": 4, "minute": 21}
